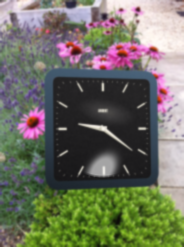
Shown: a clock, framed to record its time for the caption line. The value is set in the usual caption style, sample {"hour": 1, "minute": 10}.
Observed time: {"hour": 9, "minute": 21}
